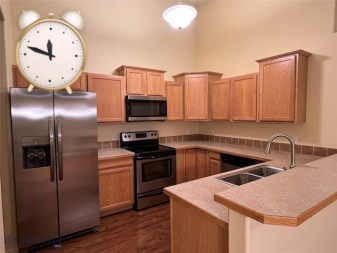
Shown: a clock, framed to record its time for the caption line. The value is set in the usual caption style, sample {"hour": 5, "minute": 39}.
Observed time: {"hour": 11, "minute": 48}
